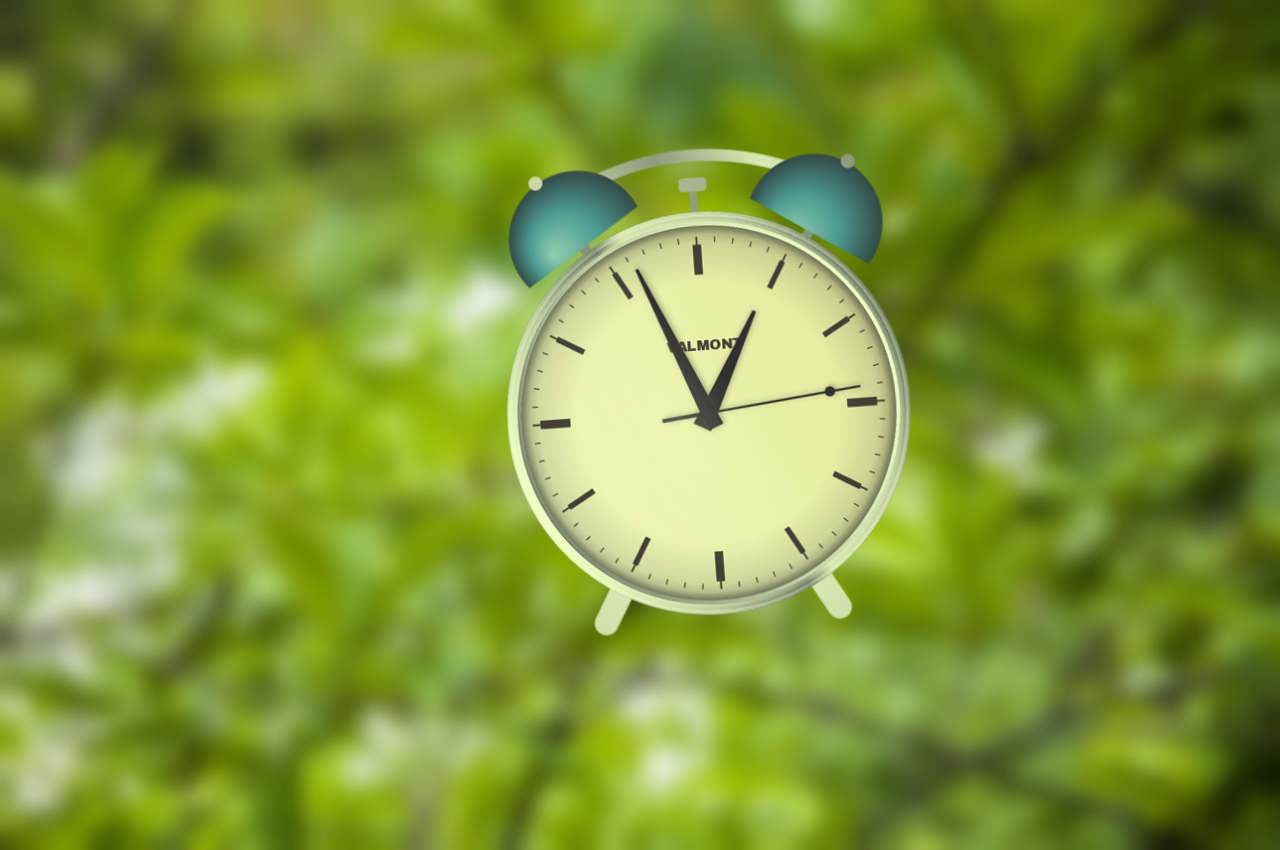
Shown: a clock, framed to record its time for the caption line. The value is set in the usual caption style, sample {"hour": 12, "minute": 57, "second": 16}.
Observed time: {"hour": 12, "minute": 56, "second": 14}
